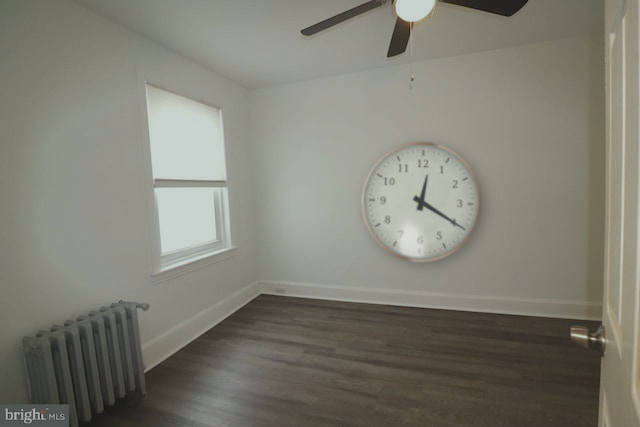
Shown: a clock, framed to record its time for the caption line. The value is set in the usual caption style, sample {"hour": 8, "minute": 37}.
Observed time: {"hour": 12, "minute": 20}
